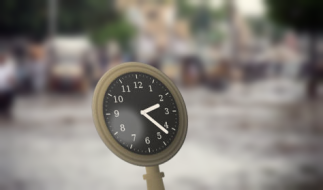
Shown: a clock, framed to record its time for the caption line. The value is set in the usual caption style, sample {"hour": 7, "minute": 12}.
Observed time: {"hour": 2, "minute": 22}
